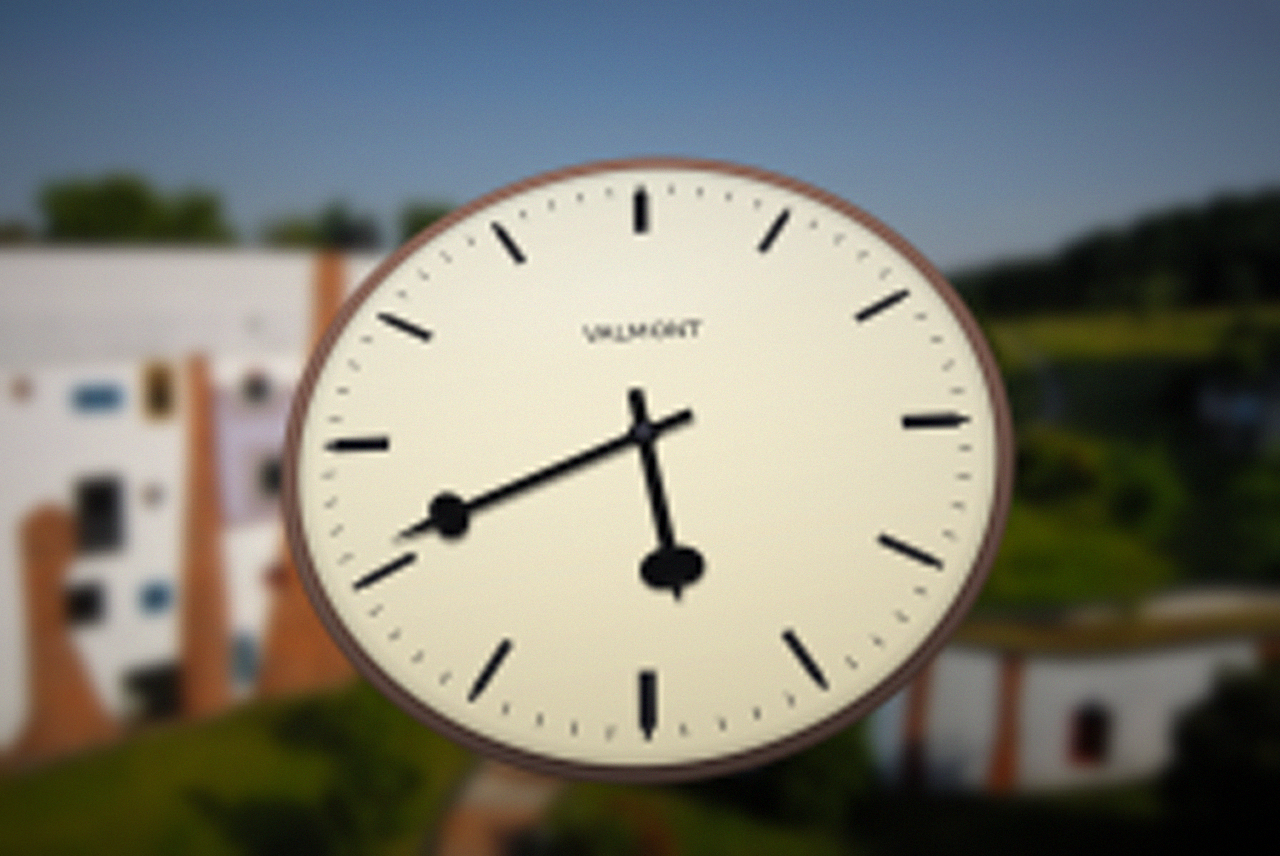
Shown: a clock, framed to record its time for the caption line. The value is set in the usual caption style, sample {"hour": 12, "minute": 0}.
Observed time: {"hour": 5, "minute": 41}
